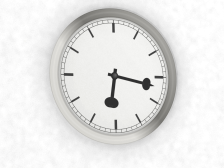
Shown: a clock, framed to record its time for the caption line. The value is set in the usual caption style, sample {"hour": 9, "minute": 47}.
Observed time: {"hour": 6, "minute": 17}
